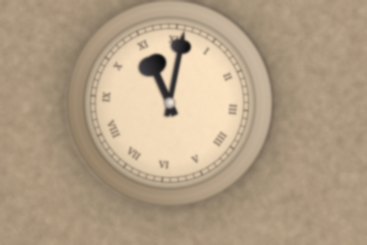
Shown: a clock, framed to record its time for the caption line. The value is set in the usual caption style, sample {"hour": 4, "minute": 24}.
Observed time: {"hour": 11, "minute": 1}
